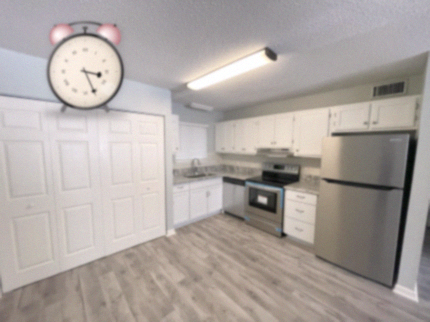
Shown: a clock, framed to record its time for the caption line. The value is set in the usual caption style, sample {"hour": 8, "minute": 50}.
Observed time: {"hour": 3, "minute": 26}
